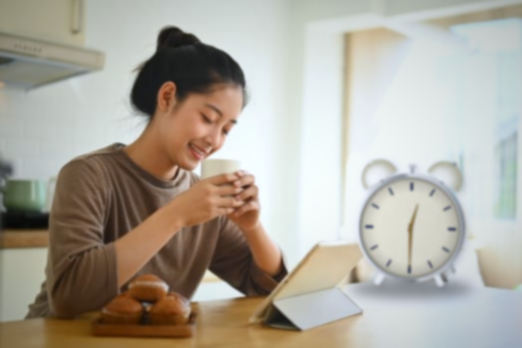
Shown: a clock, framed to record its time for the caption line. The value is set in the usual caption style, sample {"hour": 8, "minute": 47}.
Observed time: {"hour": 12, "minute": 30}
